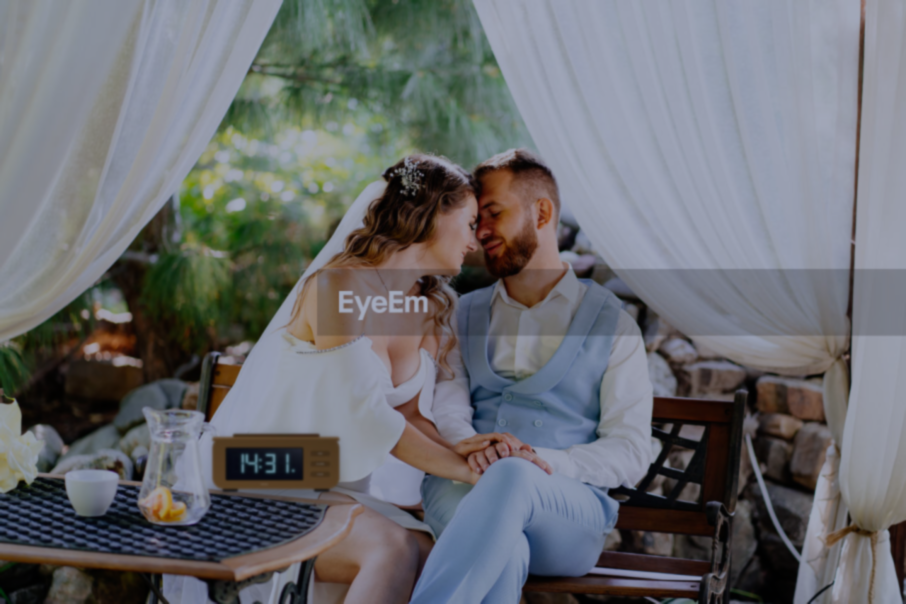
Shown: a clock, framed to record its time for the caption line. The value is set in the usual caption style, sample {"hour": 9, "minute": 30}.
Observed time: {"hour": 14, "minute": 31}
